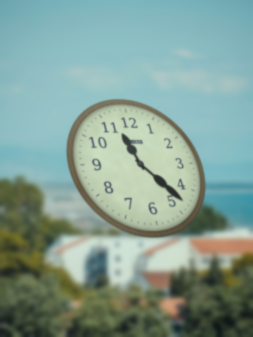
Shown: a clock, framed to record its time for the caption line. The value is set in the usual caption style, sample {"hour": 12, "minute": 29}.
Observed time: {"hour": 11, "minute": 23}
